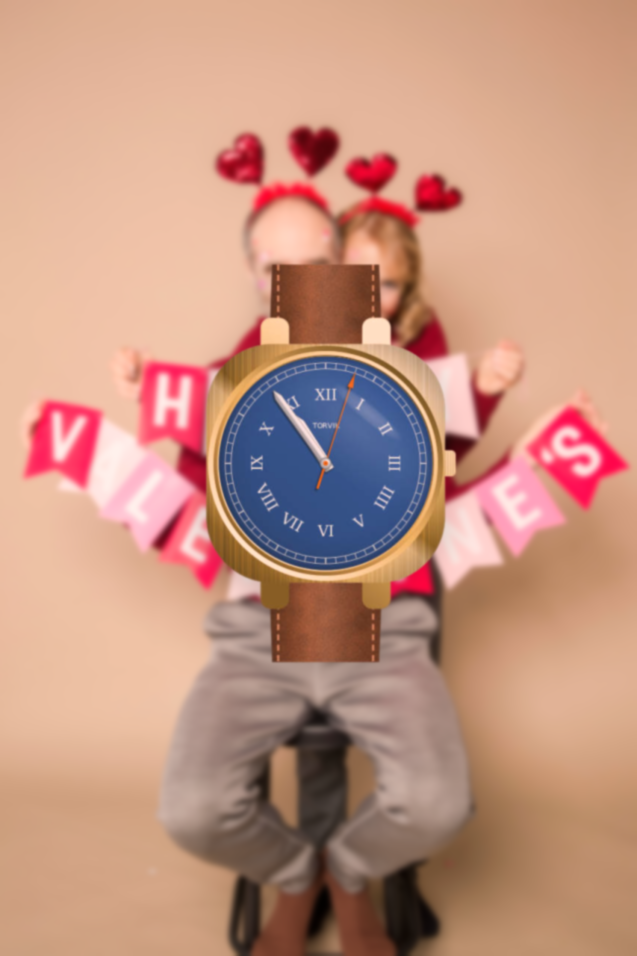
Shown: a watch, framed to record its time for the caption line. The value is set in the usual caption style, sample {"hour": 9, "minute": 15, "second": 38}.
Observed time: {"hour": 10, "minute": 54, "second": 3}
